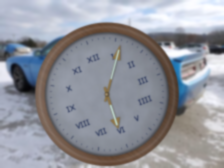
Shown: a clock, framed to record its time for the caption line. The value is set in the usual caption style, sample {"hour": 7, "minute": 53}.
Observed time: {"hour": 6, "minute": 6}
